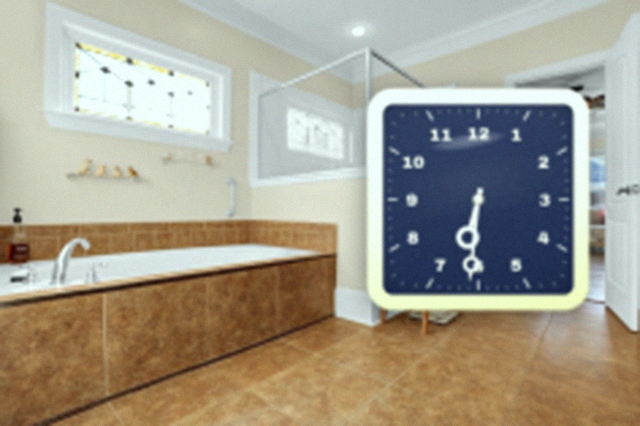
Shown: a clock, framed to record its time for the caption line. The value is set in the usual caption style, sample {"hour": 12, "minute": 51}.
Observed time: {"hour": 6, "minute": 31}
